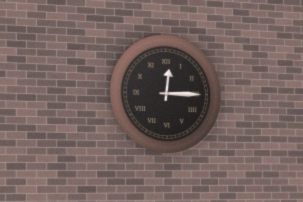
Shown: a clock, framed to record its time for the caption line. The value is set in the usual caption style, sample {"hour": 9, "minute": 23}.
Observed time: {"hour": 12, "minute": 15}
